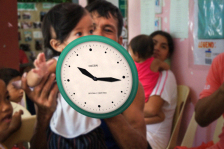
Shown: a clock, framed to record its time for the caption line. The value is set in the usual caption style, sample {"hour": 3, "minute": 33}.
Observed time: {"hour": 10, "minute": 16}
